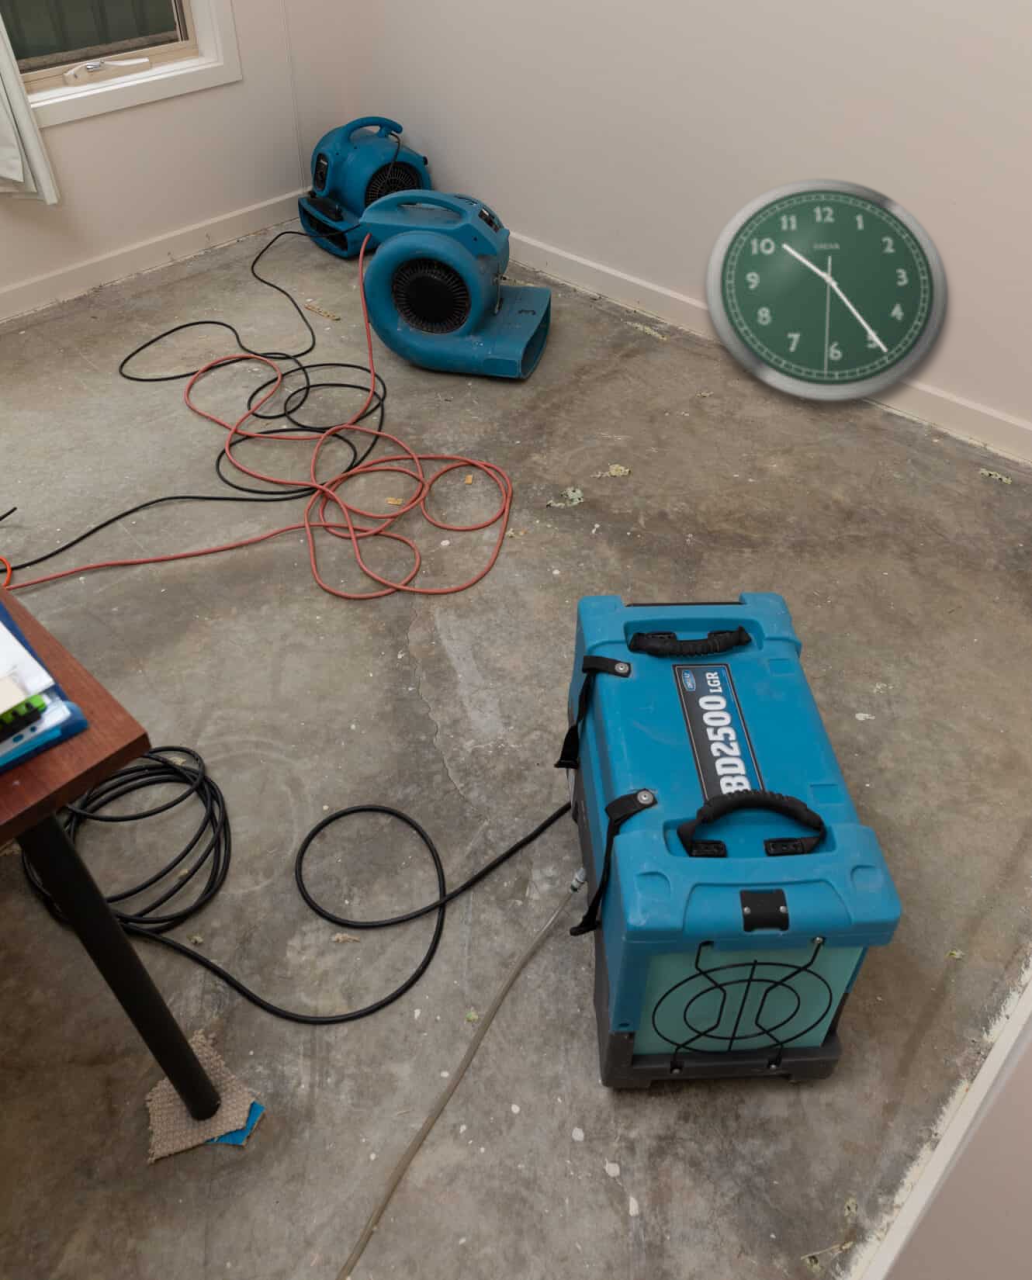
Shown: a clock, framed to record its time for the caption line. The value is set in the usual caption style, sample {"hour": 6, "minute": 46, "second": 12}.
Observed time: {"hour": 10, "minute": 24, "second": 31}
